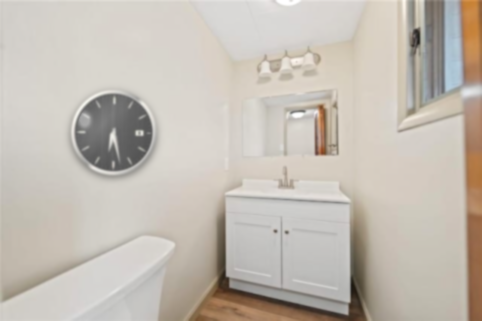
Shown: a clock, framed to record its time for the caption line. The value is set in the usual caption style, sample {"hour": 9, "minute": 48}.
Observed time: {"hour": 6, "minute": 28}
